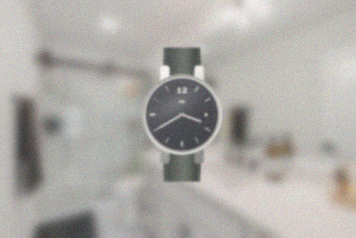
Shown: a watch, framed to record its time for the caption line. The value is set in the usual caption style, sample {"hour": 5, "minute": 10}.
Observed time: {"hour": 3, "minute": 40}
